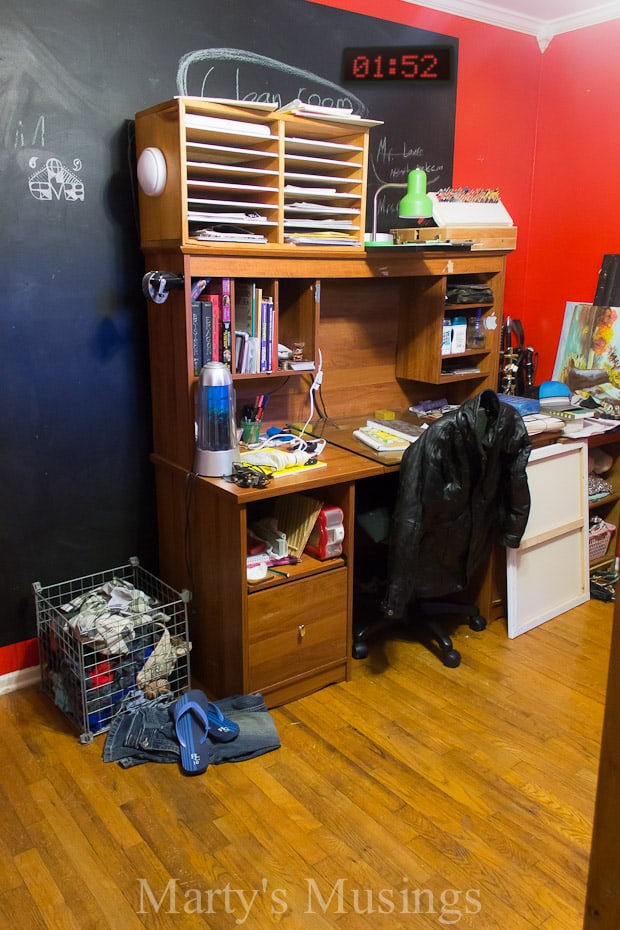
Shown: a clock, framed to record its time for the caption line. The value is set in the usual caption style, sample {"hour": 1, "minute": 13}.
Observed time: {"hour": 1, "minute": 52}
